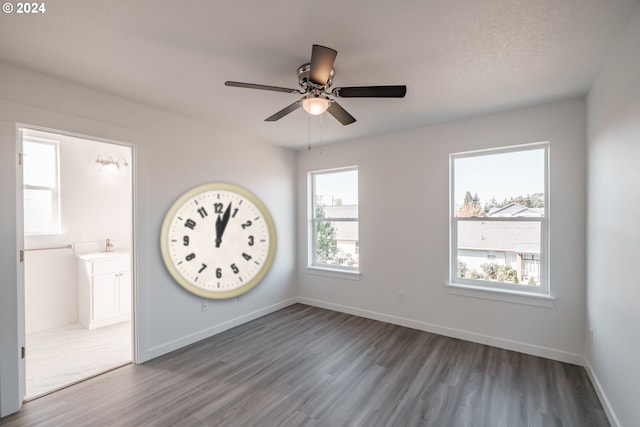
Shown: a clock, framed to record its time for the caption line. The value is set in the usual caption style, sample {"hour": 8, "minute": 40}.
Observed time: {"hour": 12, "minute": 3}
